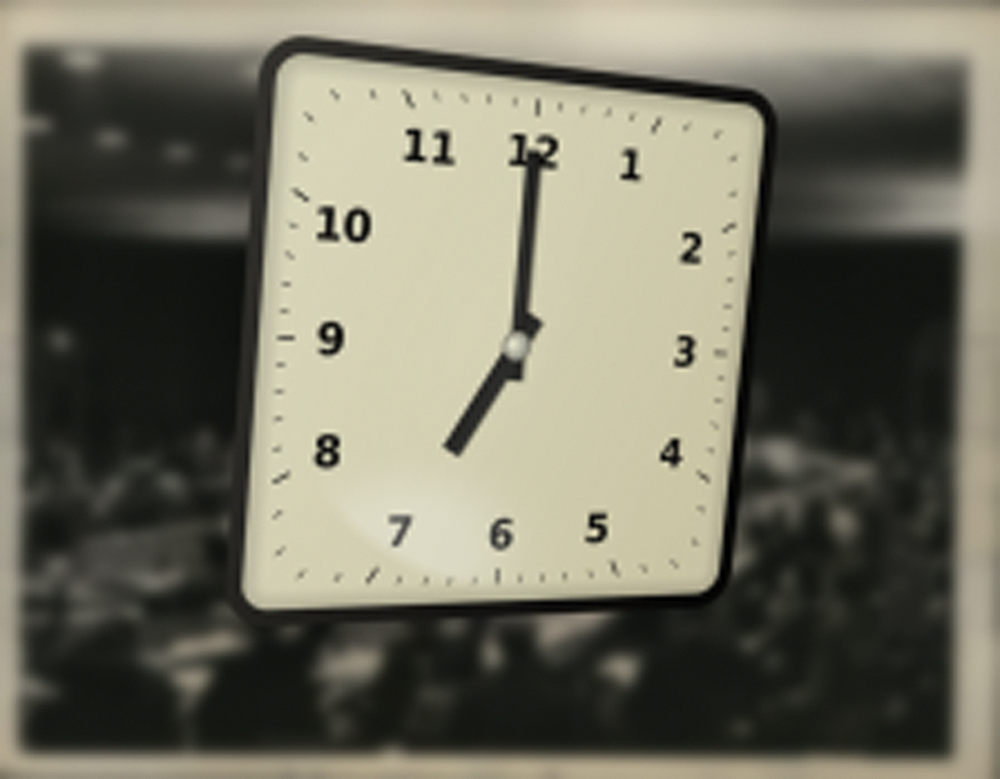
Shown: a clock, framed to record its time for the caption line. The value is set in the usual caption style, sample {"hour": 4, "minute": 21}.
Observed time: {"hour": 7, "minute": 0}
